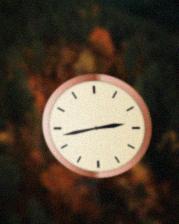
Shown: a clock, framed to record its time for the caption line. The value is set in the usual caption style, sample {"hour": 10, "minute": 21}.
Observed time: {"hour": 2, "minute": 43}
